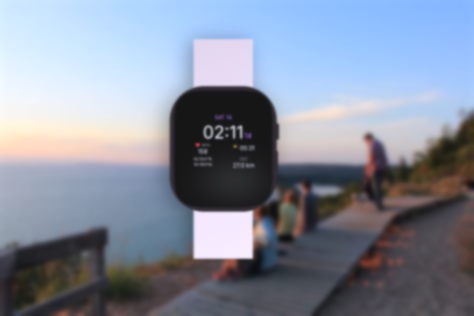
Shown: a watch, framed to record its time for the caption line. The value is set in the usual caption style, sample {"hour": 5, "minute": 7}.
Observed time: {"hour": 2, "minute": 11}
